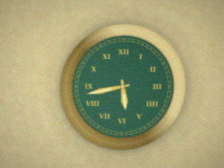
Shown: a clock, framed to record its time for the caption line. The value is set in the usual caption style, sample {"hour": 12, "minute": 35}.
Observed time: {"hour": 5, "minute": 43}
